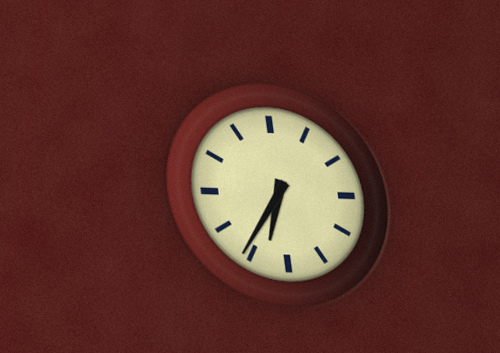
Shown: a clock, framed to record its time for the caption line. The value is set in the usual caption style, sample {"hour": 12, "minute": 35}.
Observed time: {"hour": 6, "minute": 36}
